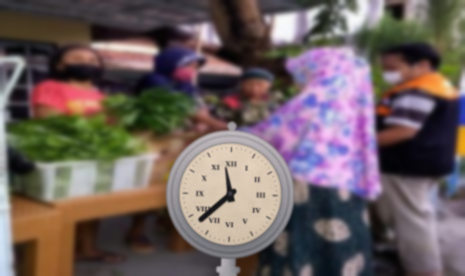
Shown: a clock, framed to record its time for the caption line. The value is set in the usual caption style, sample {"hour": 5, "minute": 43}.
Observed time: {"hour": 11, "minute": 38}
